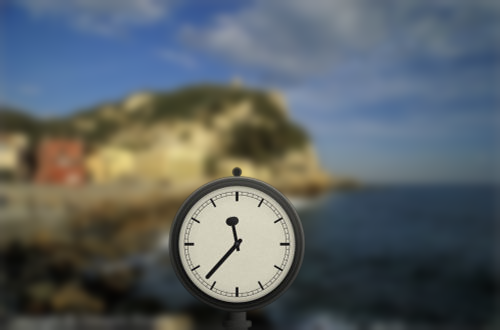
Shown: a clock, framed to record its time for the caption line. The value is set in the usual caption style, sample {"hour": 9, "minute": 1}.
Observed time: {"hour": 11, "minute": 37}
